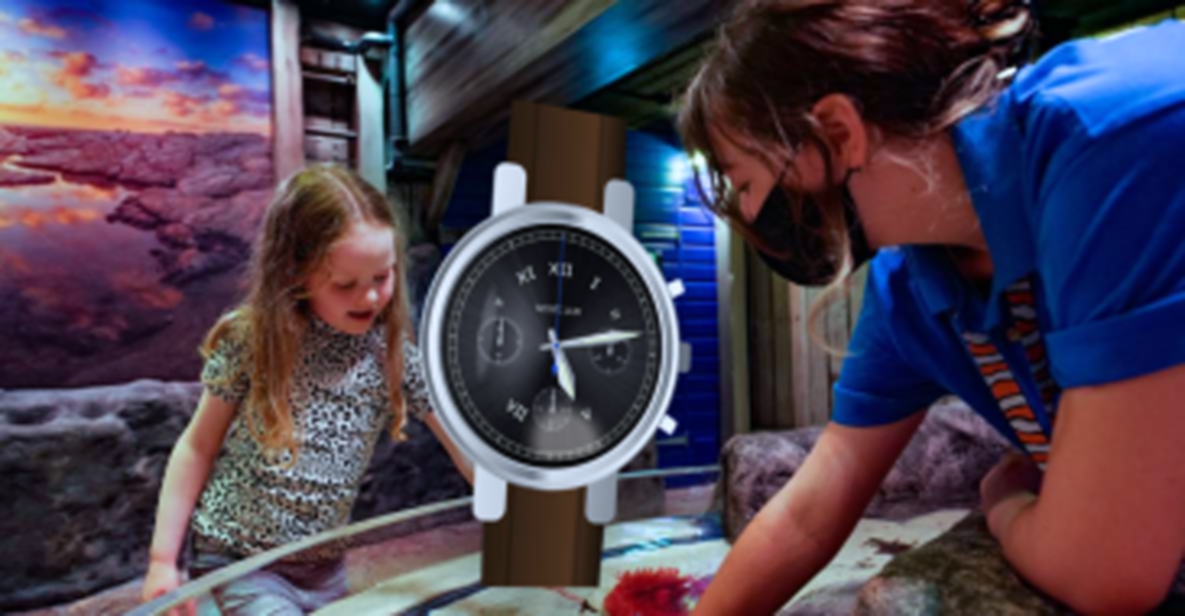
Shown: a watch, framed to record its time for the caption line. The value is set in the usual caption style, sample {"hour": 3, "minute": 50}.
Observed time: {"hour": 5, "minute": 13}
